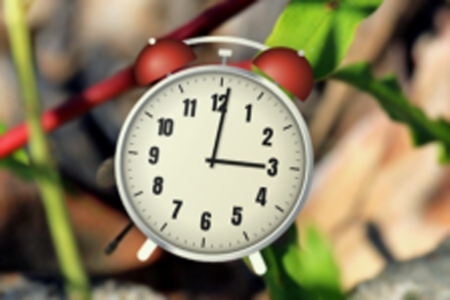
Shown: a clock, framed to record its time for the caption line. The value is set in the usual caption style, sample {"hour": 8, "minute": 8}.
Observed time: {"hour": 3, "minute": 1}
